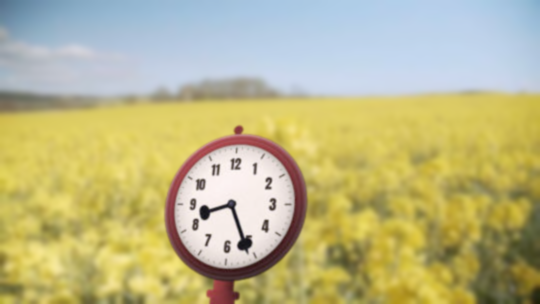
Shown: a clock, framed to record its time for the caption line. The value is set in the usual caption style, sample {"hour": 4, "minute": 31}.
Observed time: {"hour": 8, "minute": 26}
